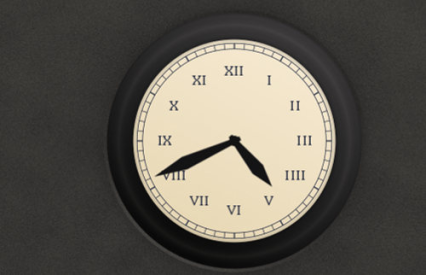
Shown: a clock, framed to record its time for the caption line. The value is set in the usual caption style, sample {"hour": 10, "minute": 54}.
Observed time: {"hour": 4, "minute": 41}
